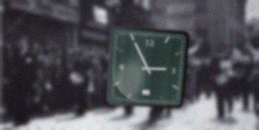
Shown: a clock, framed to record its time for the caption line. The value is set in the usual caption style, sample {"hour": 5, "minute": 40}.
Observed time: {"hour": 2, "minute": 55}
